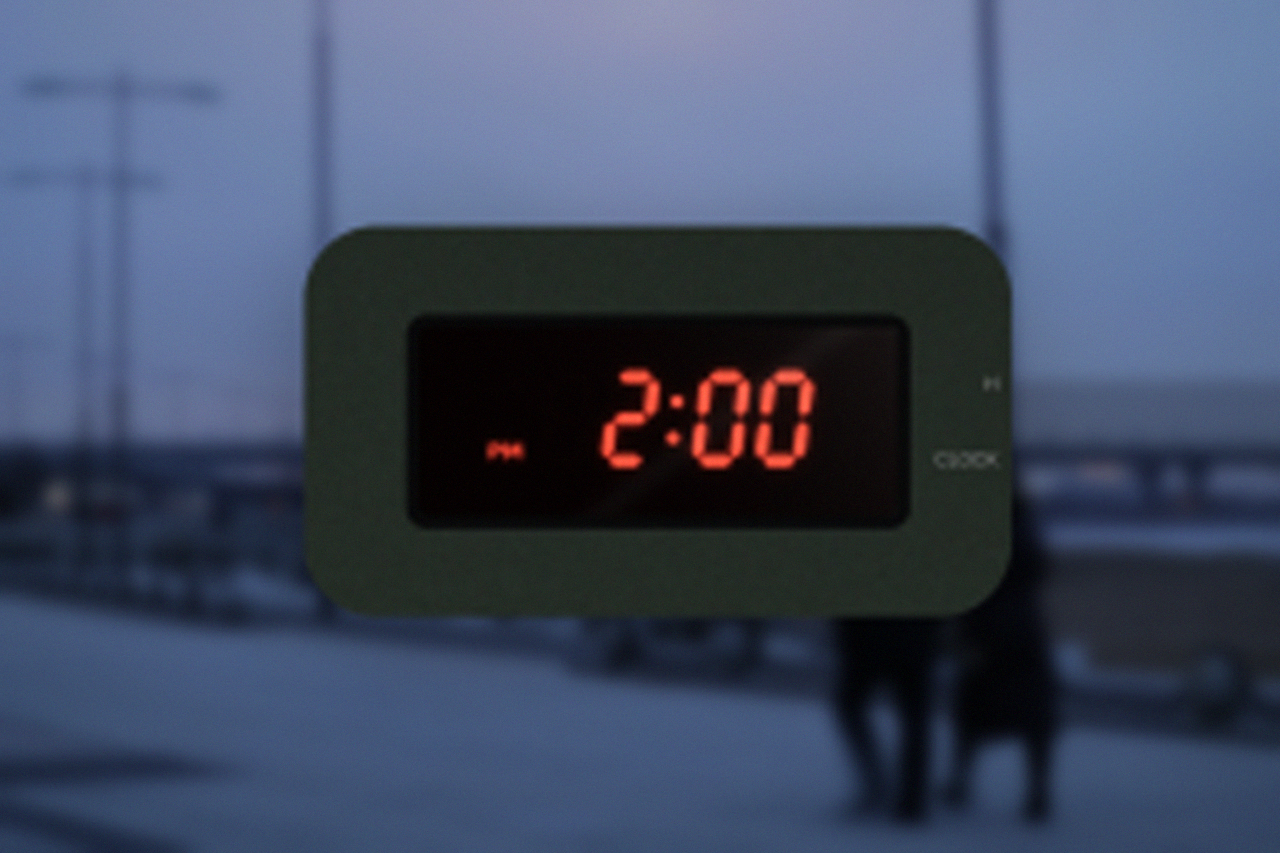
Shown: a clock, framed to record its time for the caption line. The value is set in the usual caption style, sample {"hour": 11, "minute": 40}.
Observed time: {"hour": 2, "minute": 0}
